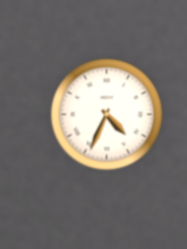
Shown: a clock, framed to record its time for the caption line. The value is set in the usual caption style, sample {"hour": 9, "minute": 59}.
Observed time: {"hour": 4, "minute": 34}
